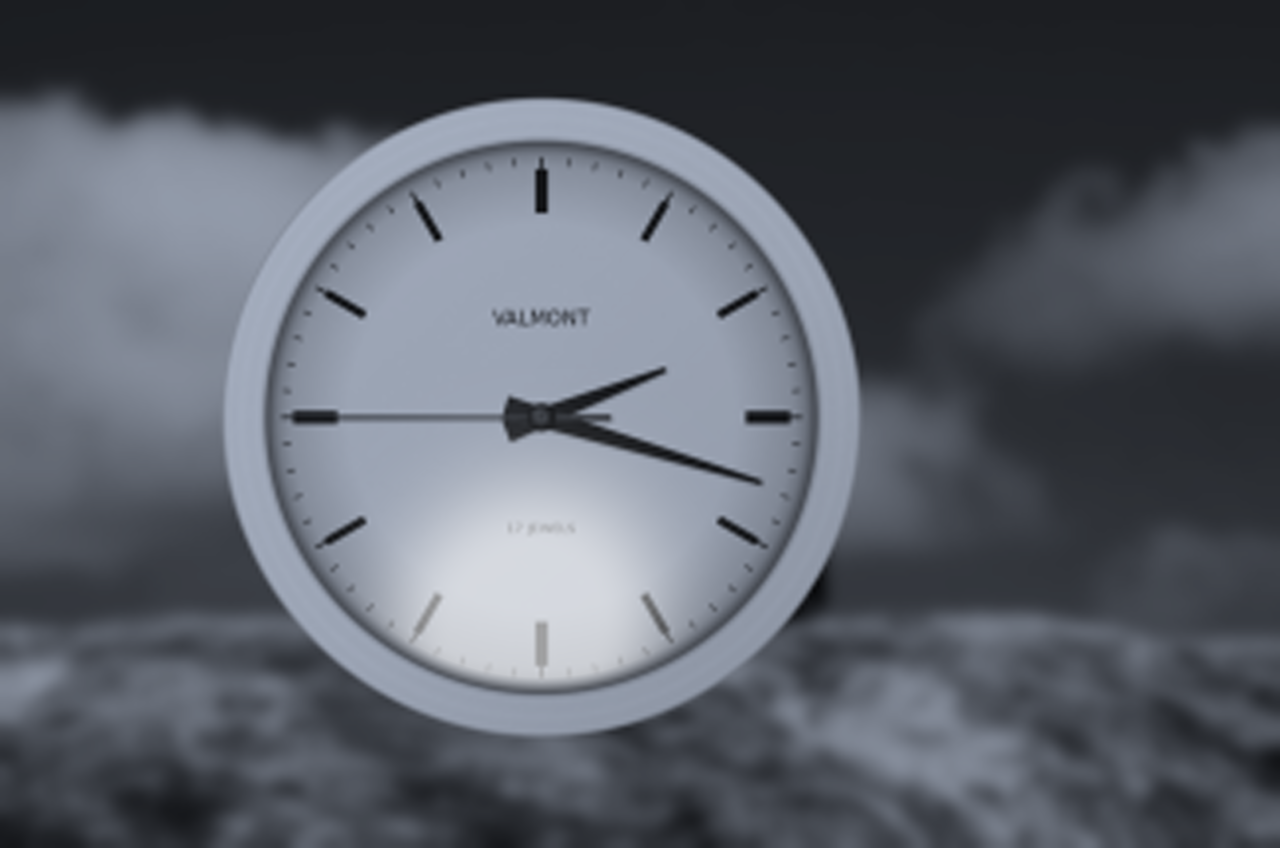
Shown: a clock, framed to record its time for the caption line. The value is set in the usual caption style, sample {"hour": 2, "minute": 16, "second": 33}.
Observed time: {"hour": 2, "minute": 17, "second": 45}
